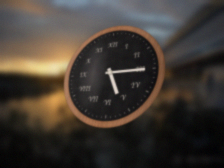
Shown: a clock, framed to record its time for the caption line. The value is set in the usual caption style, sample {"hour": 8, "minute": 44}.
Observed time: {"hour": 5, "minute": 15}
